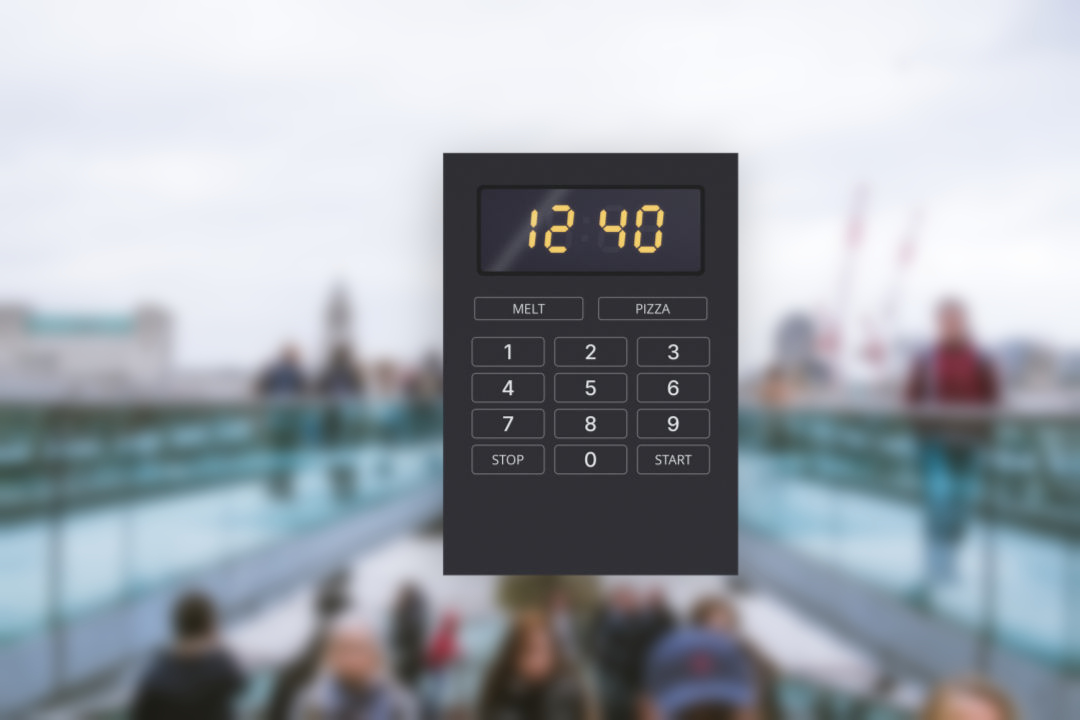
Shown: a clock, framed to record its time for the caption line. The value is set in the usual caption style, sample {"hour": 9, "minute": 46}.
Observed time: {"hour": 12, "minute": 40}
